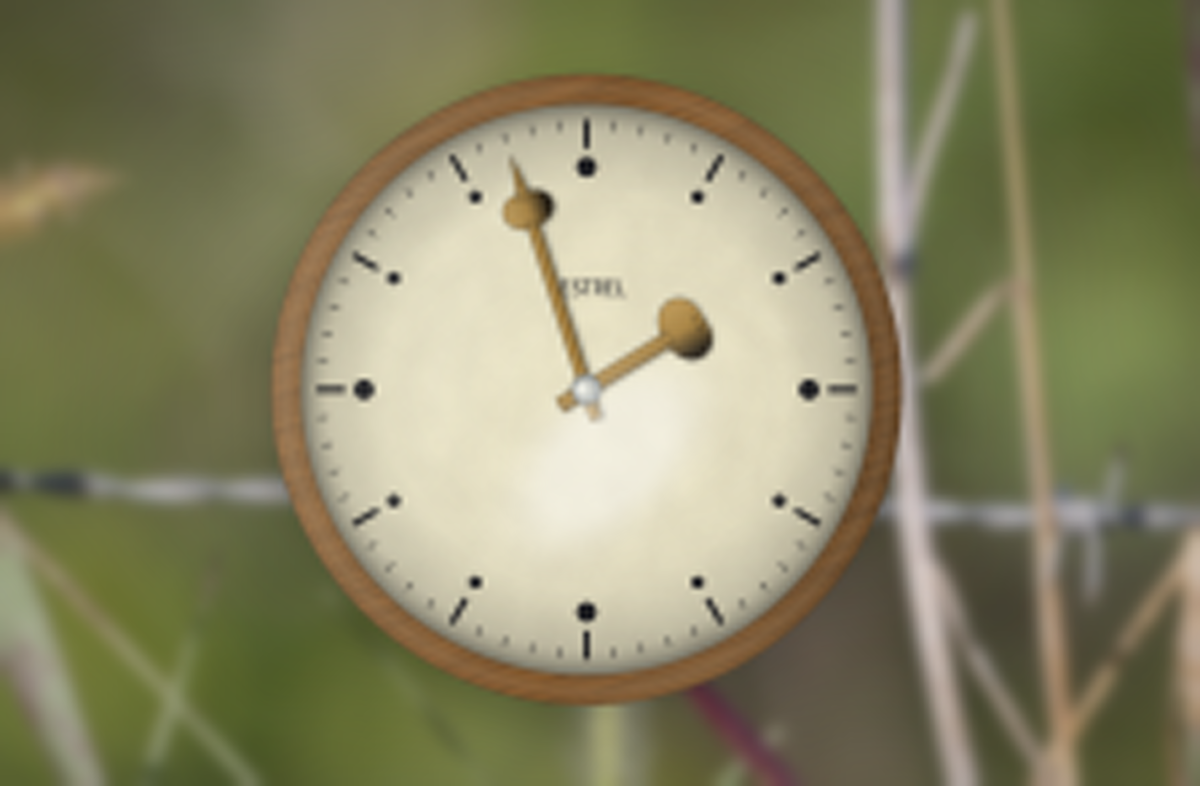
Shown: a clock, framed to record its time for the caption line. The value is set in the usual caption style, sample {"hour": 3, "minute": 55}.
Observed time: {"hour": 1, "minute": 57}
